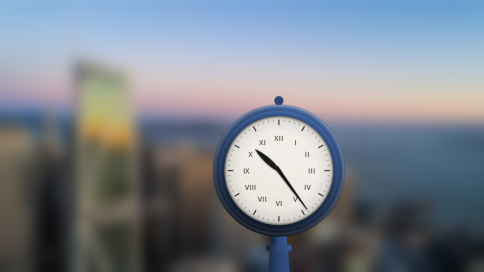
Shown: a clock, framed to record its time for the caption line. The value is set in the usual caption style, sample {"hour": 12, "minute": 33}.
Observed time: {"hour": 10, "minute": 24}
